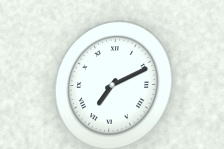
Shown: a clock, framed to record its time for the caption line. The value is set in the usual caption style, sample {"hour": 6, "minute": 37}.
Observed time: {"hour": 7, "minute": 11}
